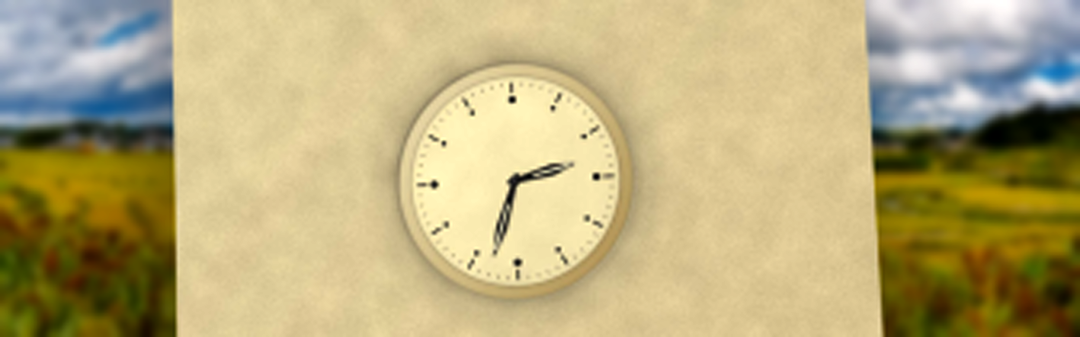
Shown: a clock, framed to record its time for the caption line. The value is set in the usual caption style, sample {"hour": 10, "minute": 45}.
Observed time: {"hour": 2, "minute": 33}
